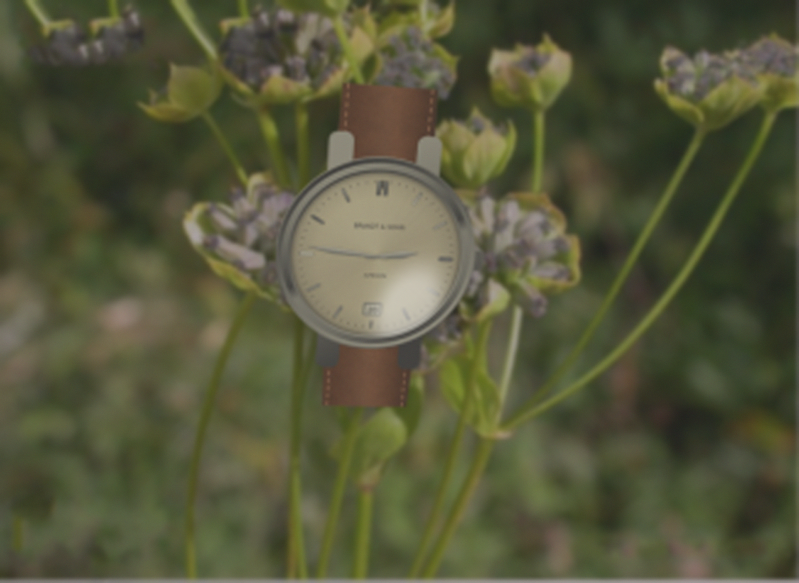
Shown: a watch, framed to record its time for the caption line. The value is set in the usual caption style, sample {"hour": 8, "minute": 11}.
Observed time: {"hour": 2, "minute": 46}
